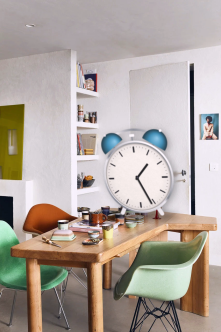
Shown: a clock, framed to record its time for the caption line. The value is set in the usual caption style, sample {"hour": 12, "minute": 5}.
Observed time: {"hour": 1, "minute": 26}
